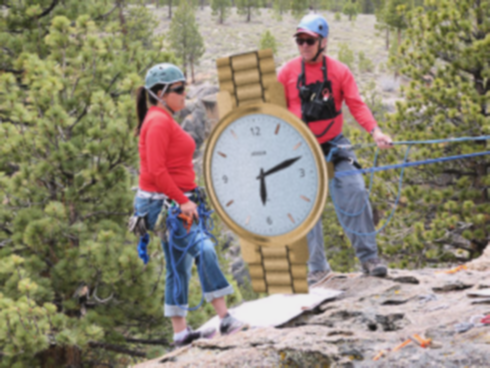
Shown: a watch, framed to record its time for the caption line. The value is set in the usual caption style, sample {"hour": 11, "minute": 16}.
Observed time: {"hour": 6, "minute": 12}
